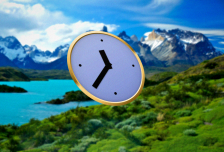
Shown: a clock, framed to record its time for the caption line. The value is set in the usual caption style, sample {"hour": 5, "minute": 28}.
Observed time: {"hour": 11, "minute": 37}
